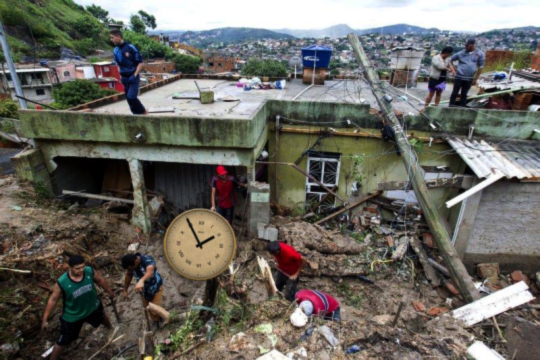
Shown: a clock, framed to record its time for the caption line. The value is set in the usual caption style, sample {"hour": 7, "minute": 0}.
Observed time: {"hour": 1, "minute": 55}
